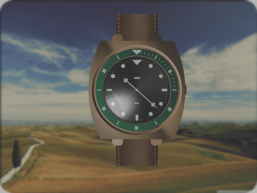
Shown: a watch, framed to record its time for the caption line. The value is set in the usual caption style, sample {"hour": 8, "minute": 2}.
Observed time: {"hour": 10, "minute": 22}
